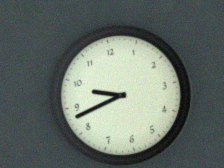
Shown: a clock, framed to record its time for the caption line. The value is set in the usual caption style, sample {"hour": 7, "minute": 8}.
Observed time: {"hour": 9, "minute": 43}
